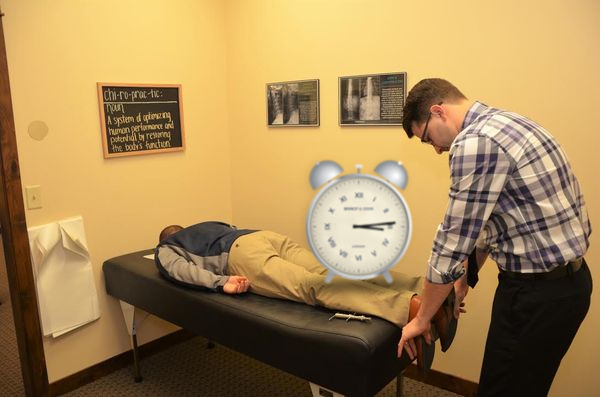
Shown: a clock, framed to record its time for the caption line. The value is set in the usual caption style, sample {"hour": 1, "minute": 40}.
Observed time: {"hour": 3, "minute": 14}
